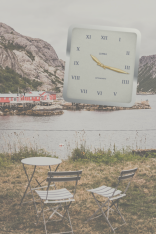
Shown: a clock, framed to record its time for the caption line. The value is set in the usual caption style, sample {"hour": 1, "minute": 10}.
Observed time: {"hour": 10, "minute": 17}
